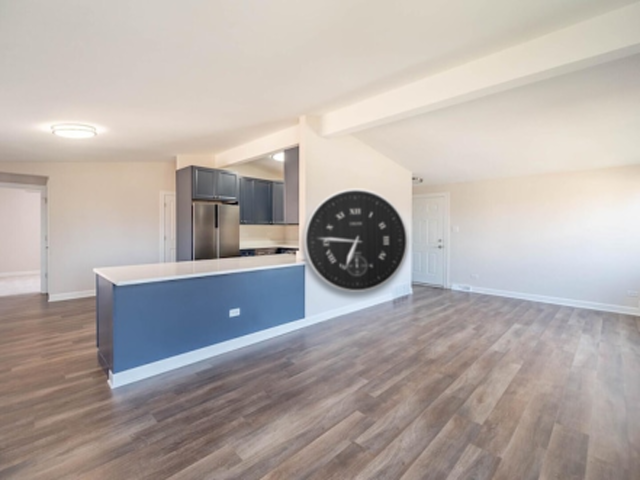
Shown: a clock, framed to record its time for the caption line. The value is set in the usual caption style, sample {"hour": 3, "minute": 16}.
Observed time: {"hour": 6, "minute": 46}
